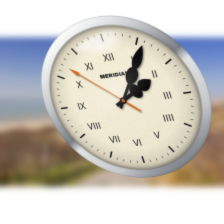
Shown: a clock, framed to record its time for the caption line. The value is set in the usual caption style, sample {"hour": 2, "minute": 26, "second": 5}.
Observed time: {"hour": 2, "minute": 5, "second": 52}
